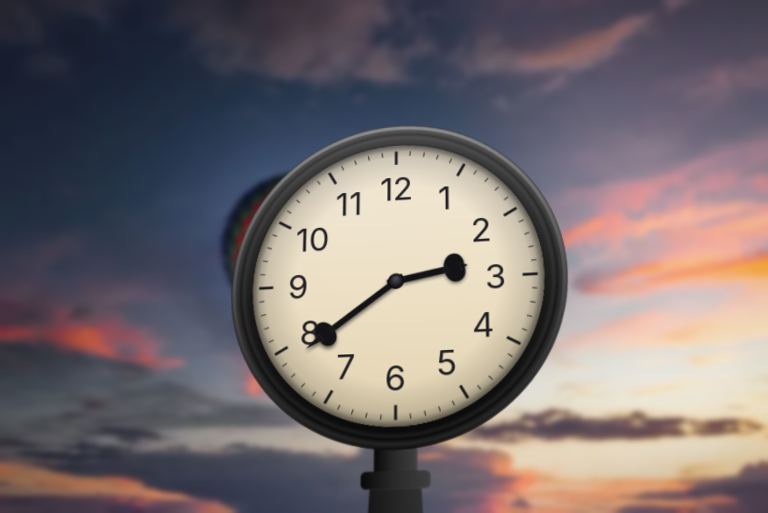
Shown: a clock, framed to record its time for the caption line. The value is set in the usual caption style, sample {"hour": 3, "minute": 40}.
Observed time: {"hour": 2, "minute": 39}
